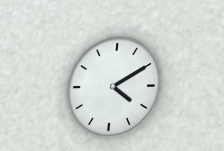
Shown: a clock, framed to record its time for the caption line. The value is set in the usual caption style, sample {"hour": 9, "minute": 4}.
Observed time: {"hour": 4, "minute": 10}
